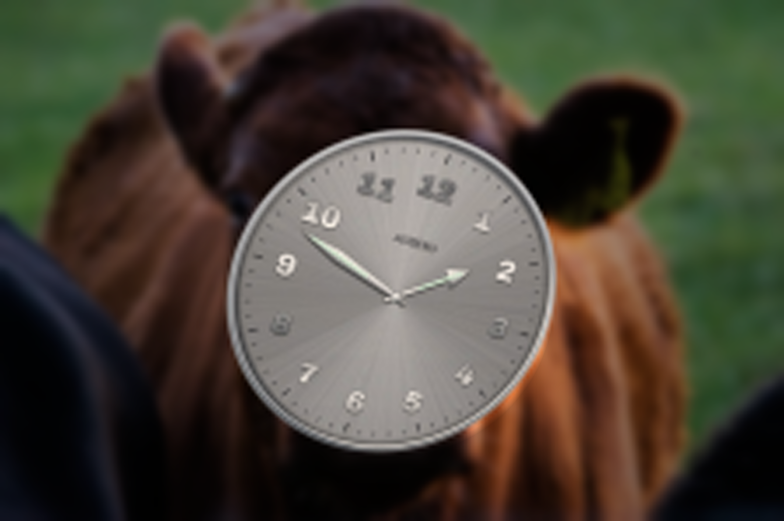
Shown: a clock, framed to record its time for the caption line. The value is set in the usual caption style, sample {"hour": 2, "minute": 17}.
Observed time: {"hour": 1, "minute": 48}
